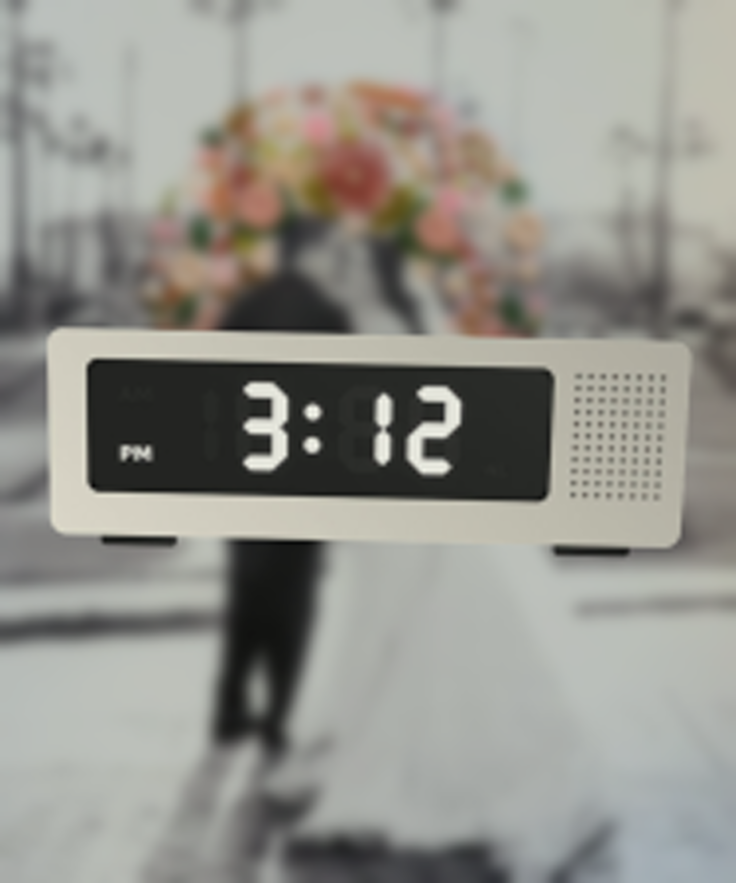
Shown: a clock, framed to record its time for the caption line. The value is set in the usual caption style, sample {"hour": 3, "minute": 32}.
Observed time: {"hour": 3, "minute": 12}
